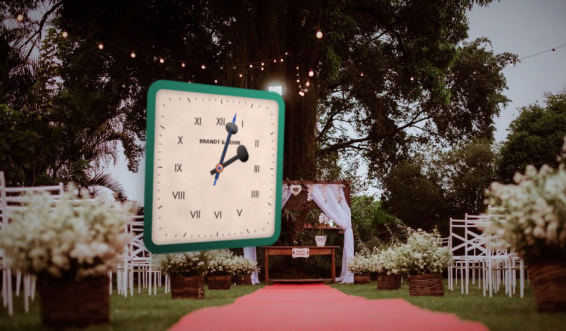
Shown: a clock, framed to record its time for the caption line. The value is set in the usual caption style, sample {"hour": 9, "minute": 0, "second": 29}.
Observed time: {"hour": 2, "minute": 3, "second": 3}
